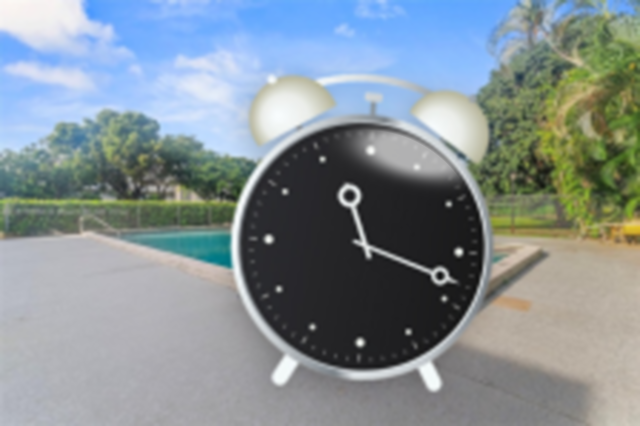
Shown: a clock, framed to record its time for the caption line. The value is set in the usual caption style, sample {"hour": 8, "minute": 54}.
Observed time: {"hour": 11, "minute": 18}
